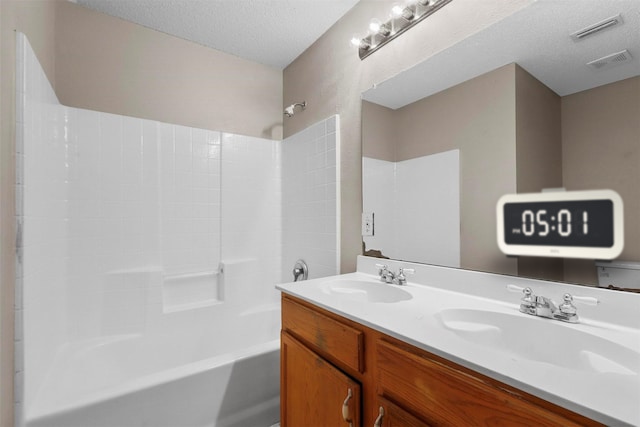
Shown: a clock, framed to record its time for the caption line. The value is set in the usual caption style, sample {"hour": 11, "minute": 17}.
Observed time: {"hour": 5, "minute": 1}
